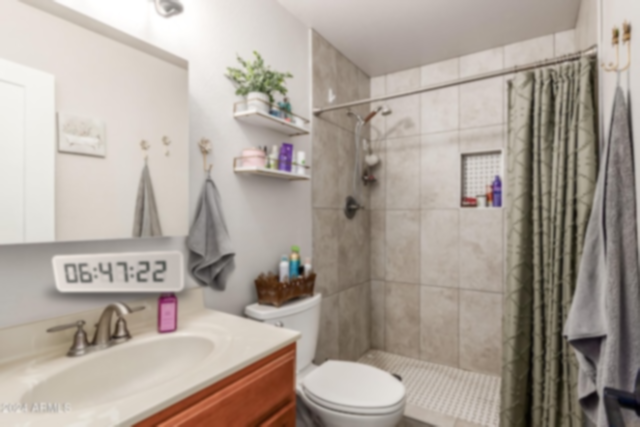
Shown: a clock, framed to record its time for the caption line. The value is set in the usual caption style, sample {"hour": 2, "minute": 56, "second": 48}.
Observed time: {"hour": 6, "minute": 47, "second": 22}
